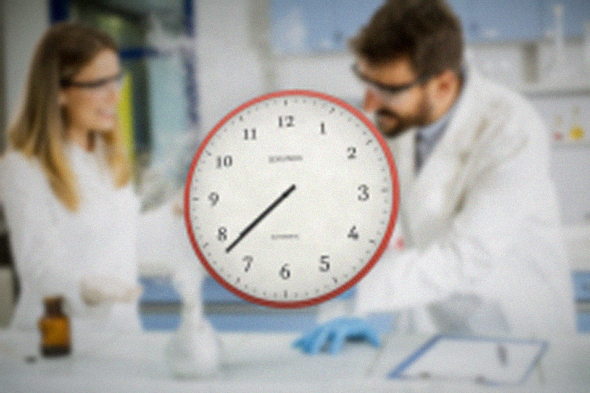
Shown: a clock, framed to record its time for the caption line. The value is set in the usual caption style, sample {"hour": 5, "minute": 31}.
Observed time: {"hour": 7, "minute": 38}
